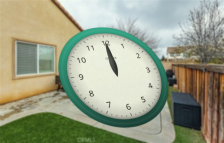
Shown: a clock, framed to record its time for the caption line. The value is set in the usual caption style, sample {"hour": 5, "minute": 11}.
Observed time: {"hour": 12, "minute": 0}
